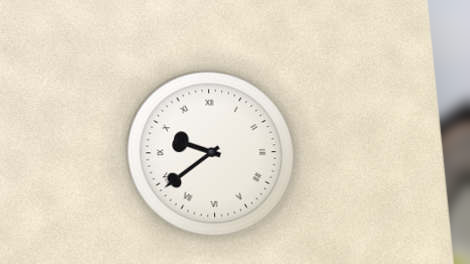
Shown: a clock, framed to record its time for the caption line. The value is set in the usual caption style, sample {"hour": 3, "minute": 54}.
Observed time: {"hour": 9, "minute": 39}
